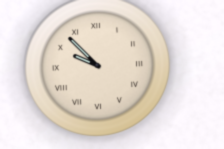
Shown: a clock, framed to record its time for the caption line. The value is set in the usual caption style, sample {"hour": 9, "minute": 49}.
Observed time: {"hour": 9, "minute": 53}
